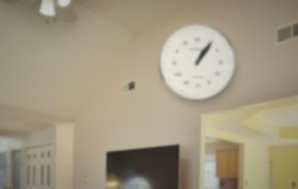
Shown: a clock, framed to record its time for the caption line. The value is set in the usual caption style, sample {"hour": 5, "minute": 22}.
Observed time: {"hour": 1, "minute": 6}
